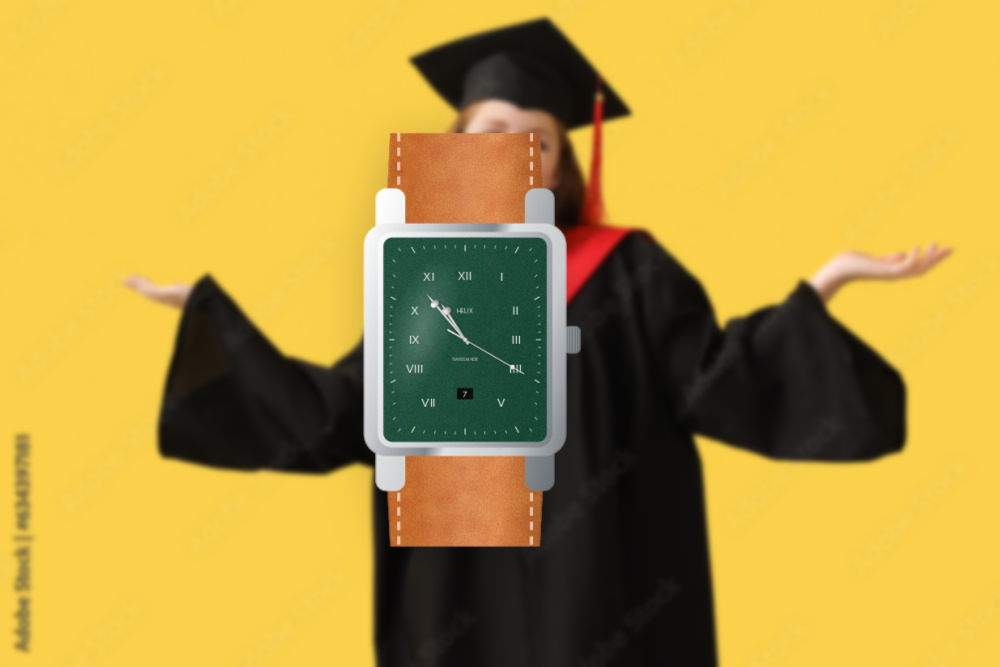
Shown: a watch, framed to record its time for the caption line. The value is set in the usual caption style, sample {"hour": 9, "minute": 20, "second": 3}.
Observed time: {"hour": 10, "minute": 53, "second": 20}
